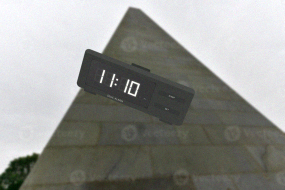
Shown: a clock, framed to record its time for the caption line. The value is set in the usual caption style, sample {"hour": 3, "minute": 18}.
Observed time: {"hour": 11, "minute": 10}
